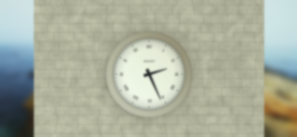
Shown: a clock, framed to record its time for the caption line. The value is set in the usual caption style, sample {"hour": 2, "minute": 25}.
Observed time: {"hour": 2, "minute": 26}
